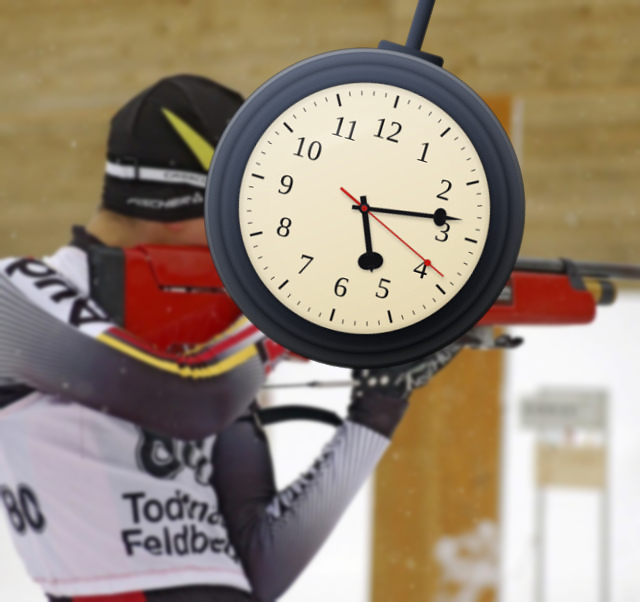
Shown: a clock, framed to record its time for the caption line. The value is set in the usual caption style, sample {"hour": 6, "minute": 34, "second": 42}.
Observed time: {"hour": 5, "minute": 13, "second": 19}
